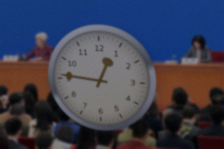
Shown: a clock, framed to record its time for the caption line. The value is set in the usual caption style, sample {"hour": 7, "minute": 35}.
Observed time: {"hour": 12, "minute": 46}
